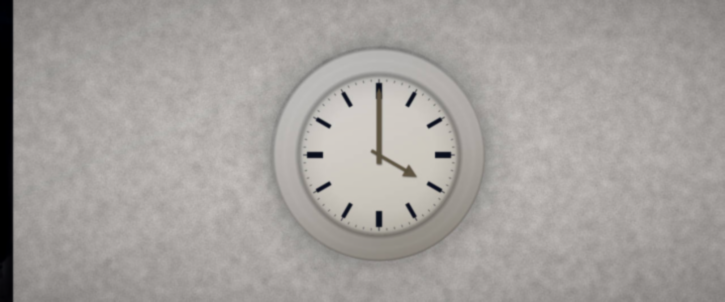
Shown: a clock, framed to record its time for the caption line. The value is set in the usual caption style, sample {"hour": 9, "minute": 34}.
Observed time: {"hour": 4, "minute": 0}
